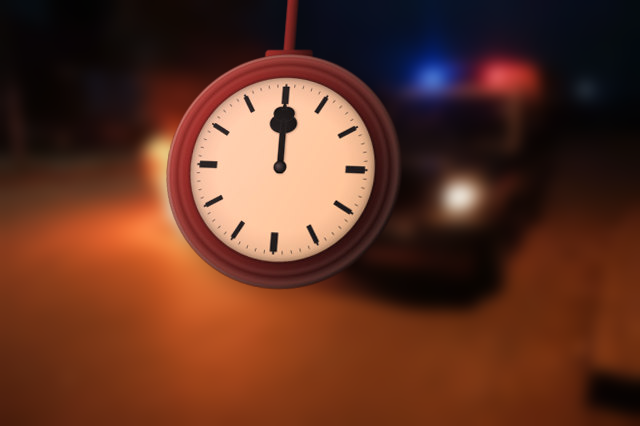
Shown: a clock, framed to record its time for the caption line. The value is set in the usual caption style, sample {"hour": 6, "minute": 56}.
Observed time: {"hour": 12, "minute": 0}
